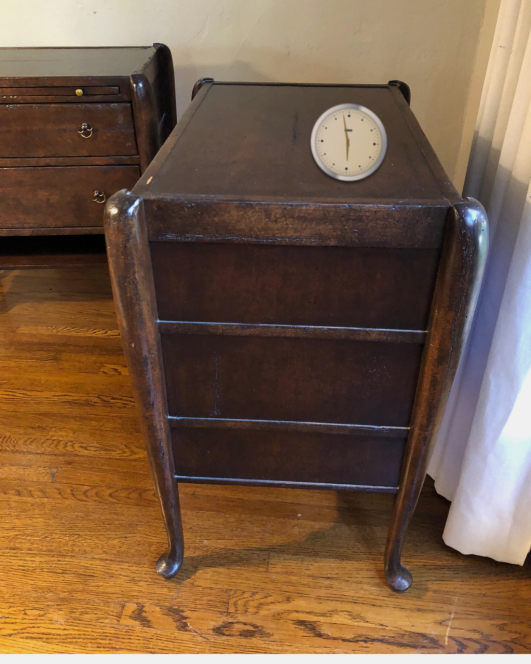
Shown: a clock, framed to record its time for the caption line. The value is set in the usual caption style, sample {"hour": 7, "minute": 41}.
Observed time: {"hour": 5, "minute": 58}
